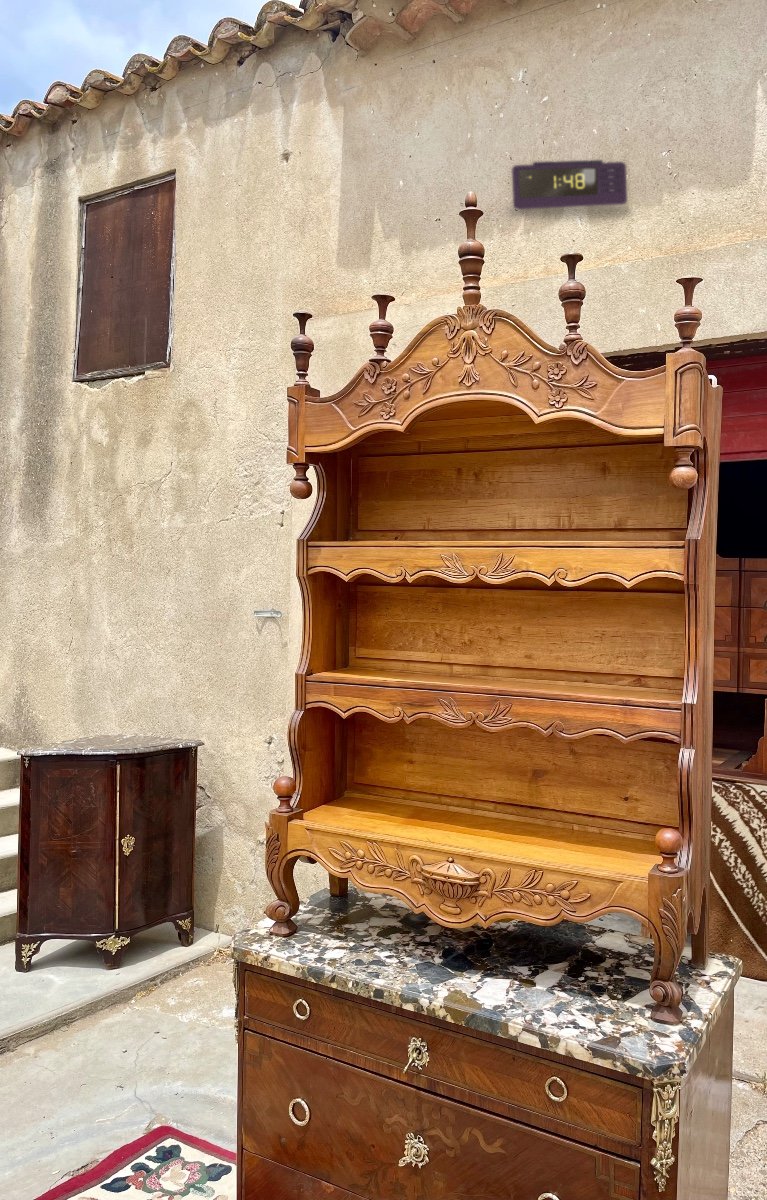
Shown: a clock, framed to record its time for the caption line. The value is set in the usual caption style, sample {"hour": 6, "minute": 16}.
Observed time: {"hour": 1, "minute": 48}
